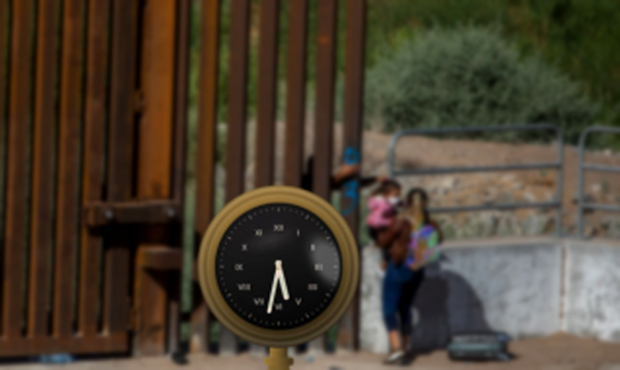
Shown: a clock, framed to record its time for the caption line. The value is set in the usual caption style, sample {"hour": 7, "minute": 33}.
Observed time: {"hour": 5, "minute": 32}
